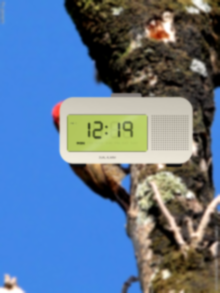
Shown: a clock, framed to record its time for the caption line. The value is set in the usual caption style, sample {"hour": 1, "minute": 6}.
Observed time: {"hour": 12, "minute": 19}
